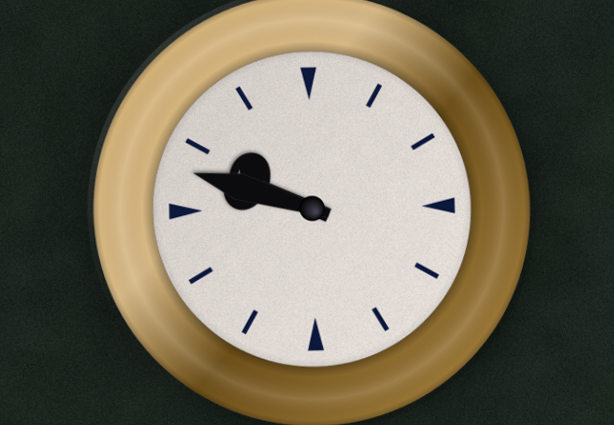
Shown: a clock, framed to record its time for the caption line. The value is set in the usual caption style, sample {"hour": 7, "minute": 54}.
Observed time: {"hour": 9, "minute": 48}
